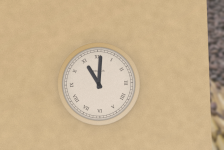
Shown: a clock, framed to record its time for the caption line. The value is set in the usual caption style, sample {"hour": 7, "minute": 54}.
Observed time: {"hour": 11, "minute": 1}
